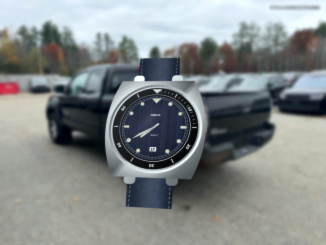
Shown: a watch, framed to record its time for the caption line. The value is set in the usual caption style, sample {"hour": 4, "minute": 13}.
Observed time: {"hour": 7, "minute": 40}
